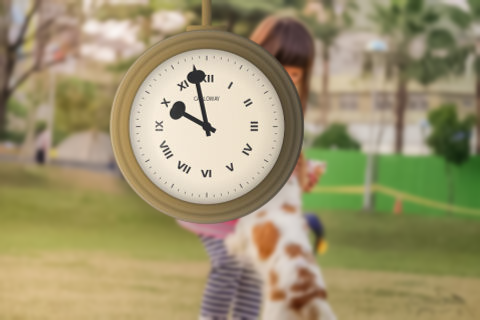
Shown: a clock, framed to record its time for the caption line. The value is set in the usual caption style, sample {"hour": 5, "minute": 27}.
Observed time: {"hour": 9, "minute": 58}
